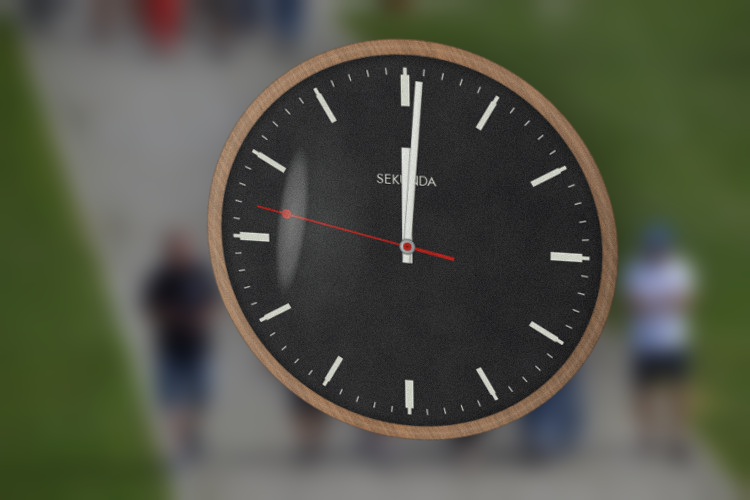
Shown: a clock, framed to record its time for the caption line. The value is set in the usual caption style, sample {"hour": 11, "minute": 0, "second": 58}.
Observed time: {"hour": 12, "minute": 0, "second": 47}
